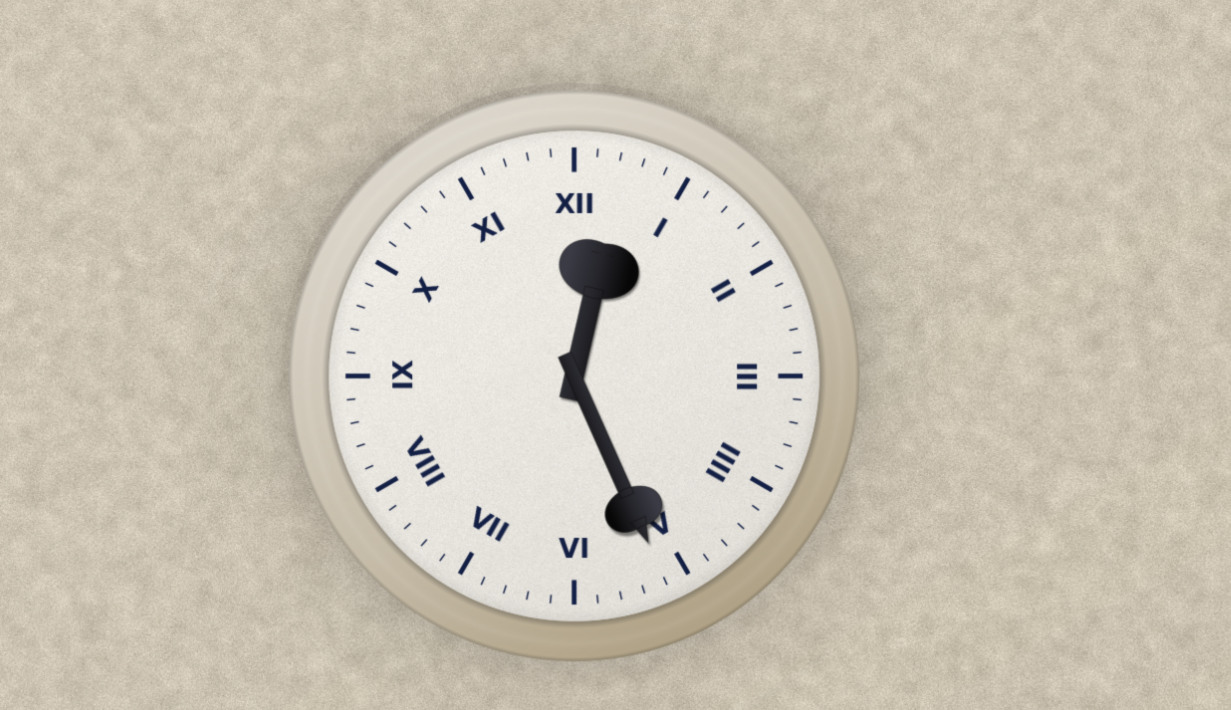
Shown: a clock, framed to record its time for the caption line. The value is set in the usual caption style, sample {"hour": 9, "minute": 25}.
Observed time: {"hour": 12, "minute": 26}
